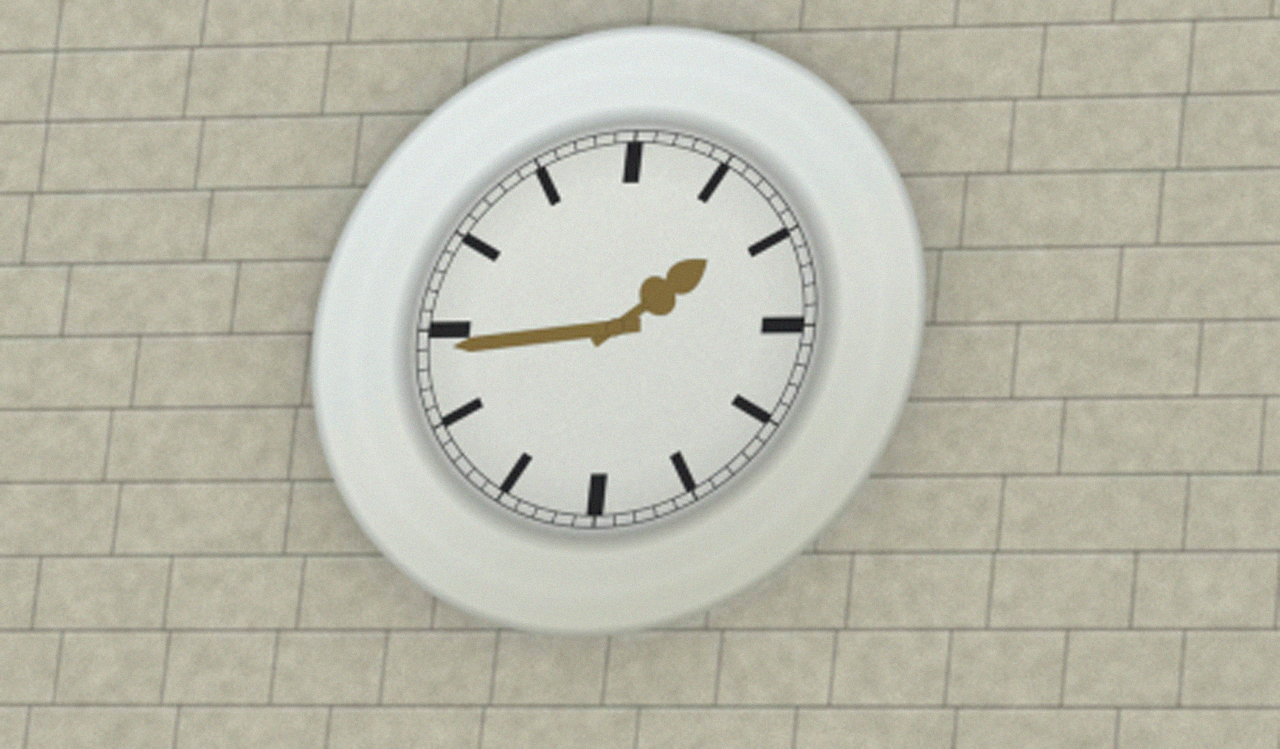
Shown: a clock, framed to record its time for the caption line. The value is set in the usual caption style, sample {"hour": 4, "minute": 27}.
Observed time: {"hour": 1, "minute": 44}
